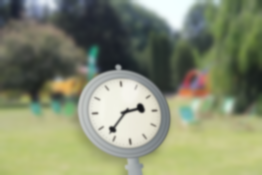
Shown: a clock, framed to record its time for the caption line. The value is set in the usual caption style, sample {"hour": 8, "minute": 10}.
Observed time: {"hour": 2, "minute": 37}
